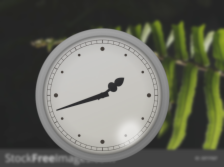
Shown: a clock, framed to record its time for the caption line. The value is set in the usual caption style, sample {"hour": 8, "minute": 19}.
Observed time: {"hour": 1, "minute": 42}
